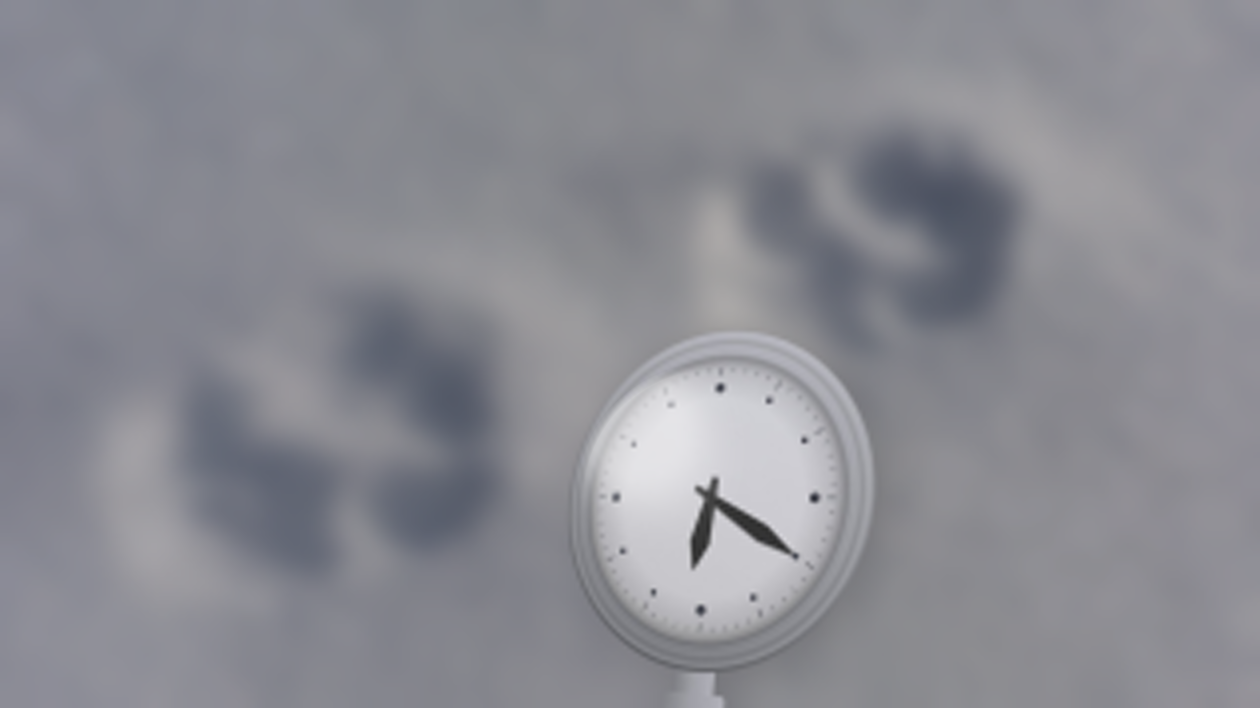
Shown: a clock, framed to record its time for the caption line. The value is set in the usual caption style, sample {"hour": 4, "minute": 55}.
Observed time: {"hour": 6, "minute": 20}
